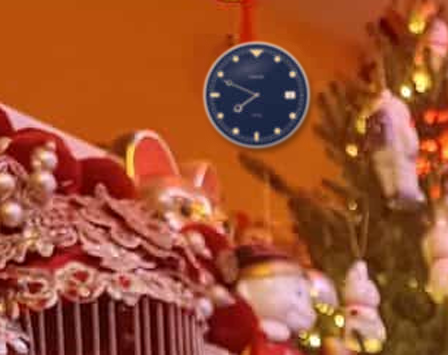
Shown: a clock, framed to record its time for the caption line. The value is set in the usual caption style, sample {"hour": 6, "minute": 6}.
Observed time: {"hour": 7, "minute": 49}
